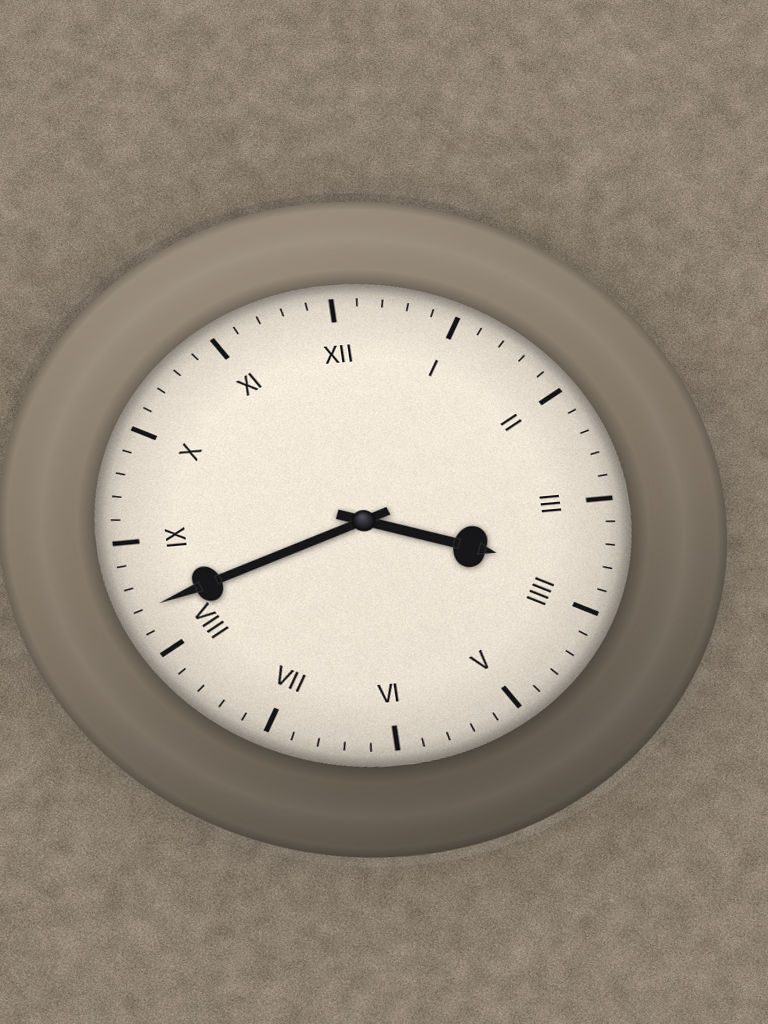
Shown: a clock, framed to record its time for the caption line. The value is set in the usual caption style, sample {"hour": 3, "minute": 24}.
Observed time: {"hour": 3, "minute": 42}
